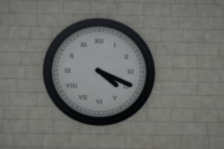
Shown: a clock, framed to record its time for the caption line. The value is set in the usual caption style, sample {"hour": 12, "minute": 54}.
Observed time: {"hour": 4, "minute": 19}
